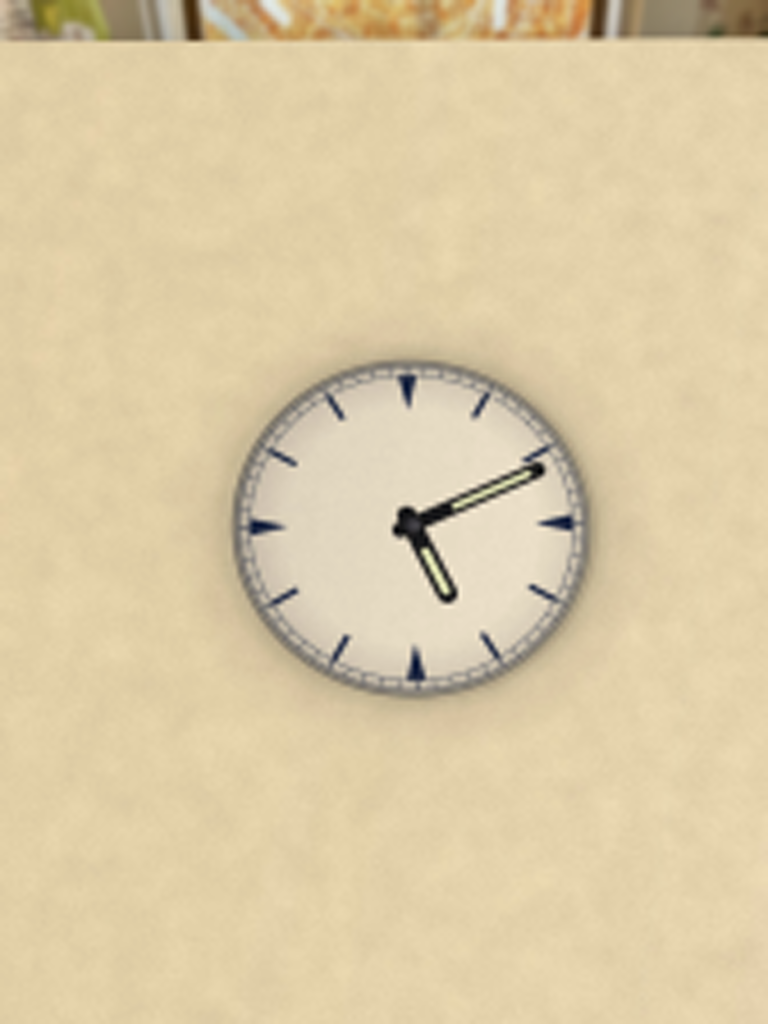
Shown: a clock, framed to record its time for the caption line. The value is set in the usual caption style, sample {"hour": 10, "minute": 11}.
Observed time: {"hour": 5, "minute": 11}
